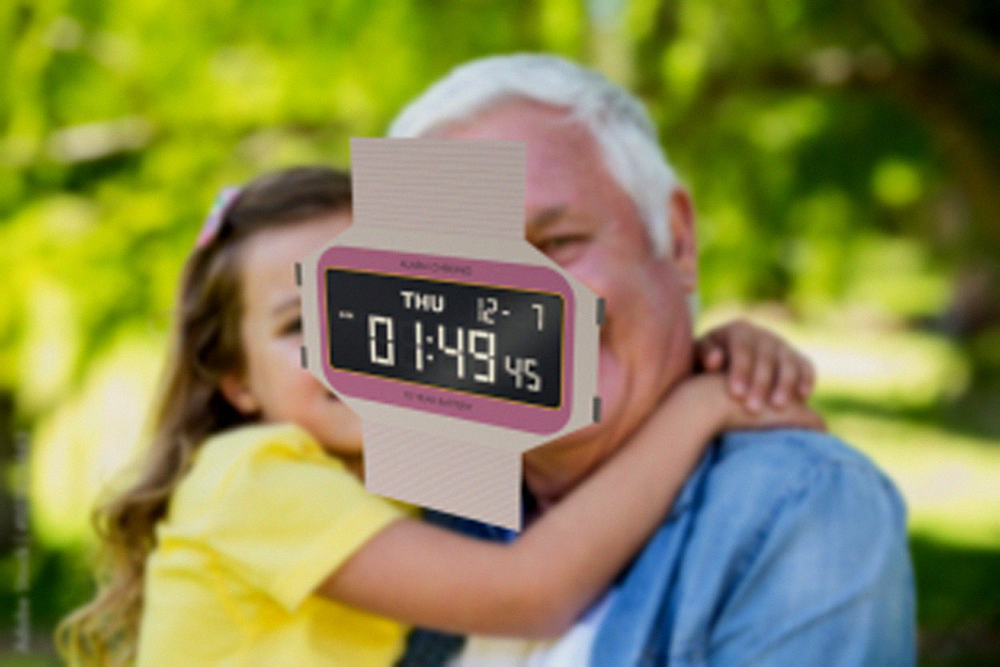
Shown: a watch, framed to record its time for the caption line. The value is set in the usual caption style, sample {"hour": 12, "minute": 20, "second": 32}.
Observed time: {"hour": 1, "minute": 49, "second": 45}
